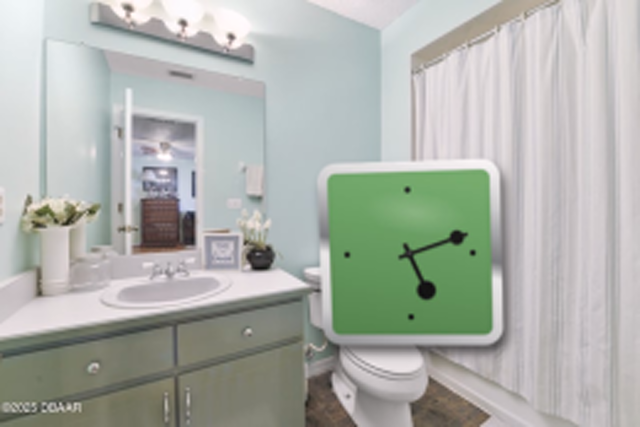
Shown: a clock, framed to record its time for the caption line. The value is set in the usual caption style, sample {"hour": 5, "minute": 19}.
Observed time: {"hour": 5, "minute": 12}
